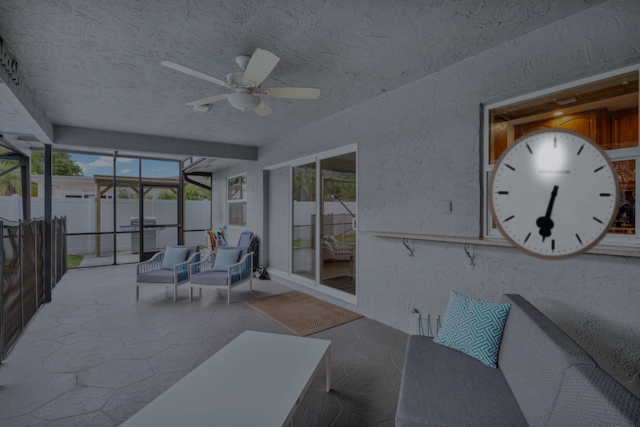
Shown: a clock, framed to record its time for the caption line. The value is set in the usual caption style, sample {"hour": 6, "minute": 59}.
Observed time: {"hour": 6, "minute": 32}
